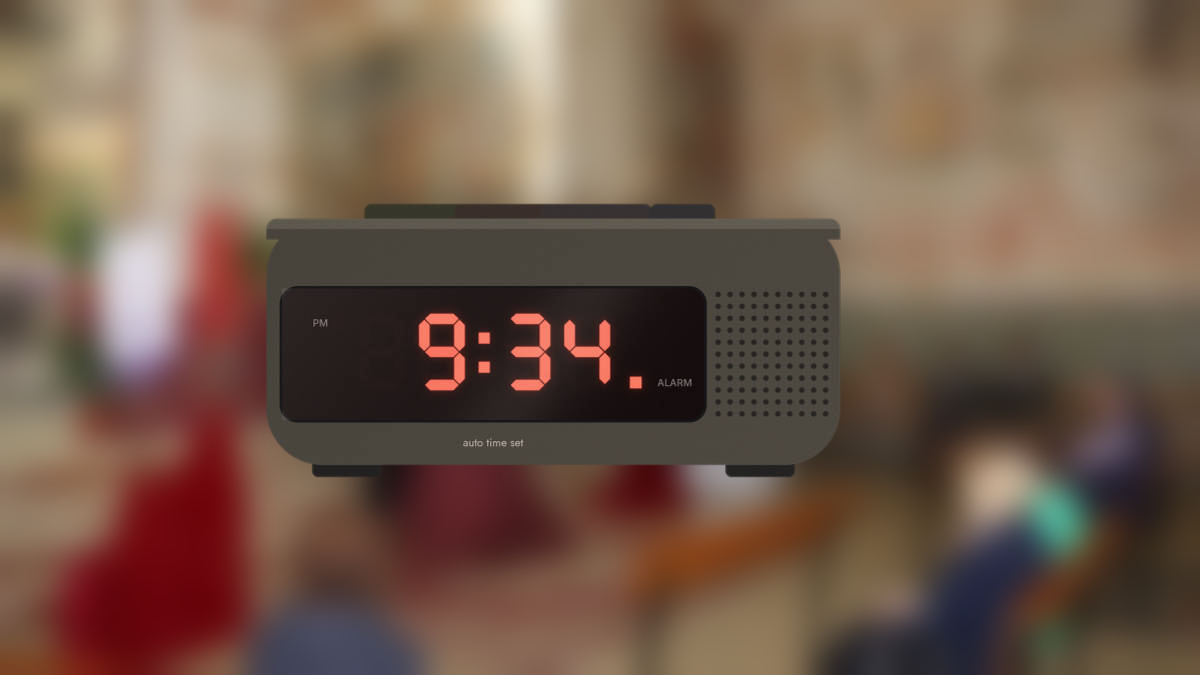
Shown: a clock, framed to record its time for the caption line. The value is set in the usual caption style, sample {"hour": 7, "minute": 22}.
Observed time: {"hour": 9, "minute": 34}
